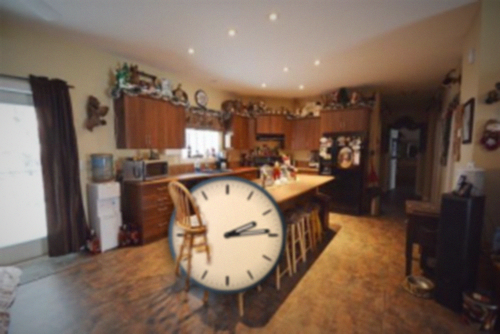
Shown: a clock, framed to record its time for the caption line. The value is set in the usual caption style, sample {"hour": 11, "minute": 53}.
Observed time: {"hour": 2, "minute": 14}
